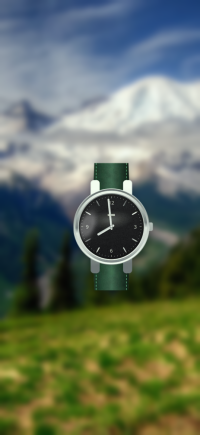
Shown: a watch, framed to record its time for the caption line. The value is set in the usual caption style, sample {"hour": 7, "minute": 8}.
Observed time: {"hour": 7, "minute": 59}
